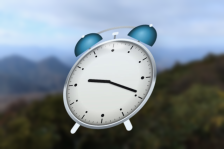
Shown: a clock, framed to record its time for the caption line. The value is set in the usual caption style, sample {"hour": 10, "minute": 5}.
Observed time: {"hour": 9, "minute": 19}
